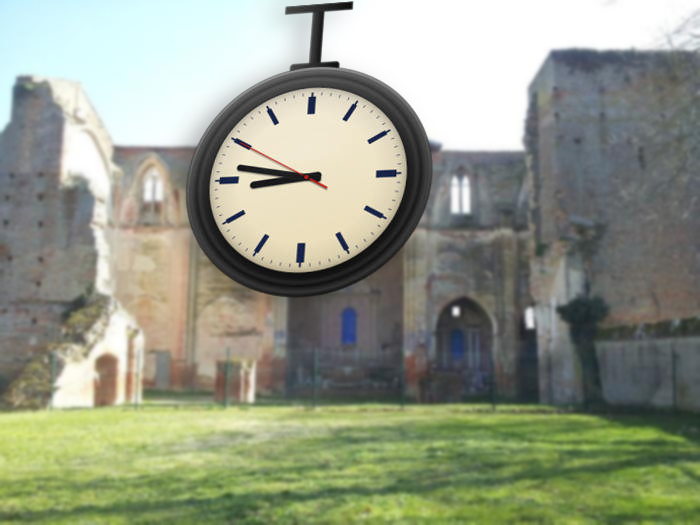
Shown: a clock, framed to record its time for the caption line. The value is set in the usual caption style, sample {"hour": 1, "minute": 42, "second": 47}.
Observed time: {"hour": 8, "minute": 46, "second": 50}
